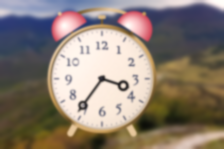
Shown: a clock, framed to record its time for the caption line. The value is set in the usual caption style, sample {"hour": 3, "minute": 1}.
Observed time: {"hour": 3, "minute": 36}
